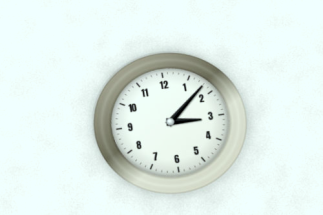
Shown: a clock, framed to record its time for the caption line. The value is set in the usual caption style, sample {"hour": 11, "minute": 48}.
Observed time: {"hour": 3, "minute": 8}
